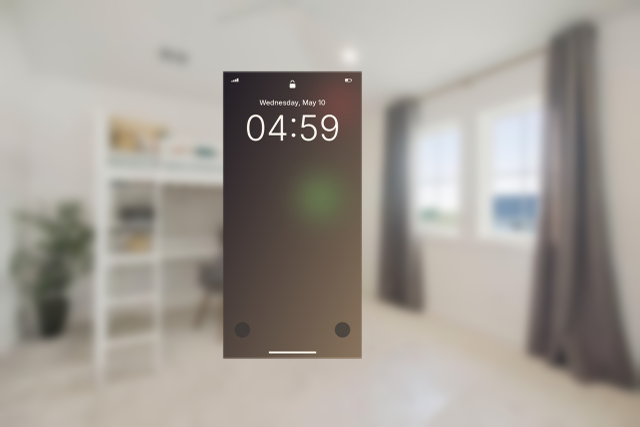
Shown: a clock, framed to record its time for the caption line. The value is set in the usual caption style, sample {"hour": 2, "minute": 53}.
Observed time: {"hour": 4, "minute": 59}
